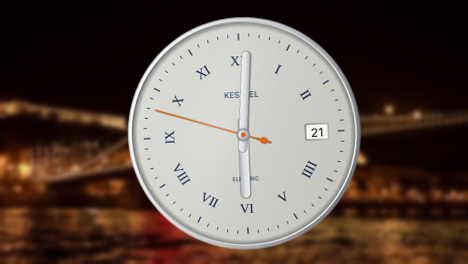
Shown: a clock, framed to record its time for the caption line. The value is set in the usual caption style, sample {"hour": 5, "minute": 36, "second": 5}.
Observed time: {"hour": 6, "minute": 0, "second": 48}
